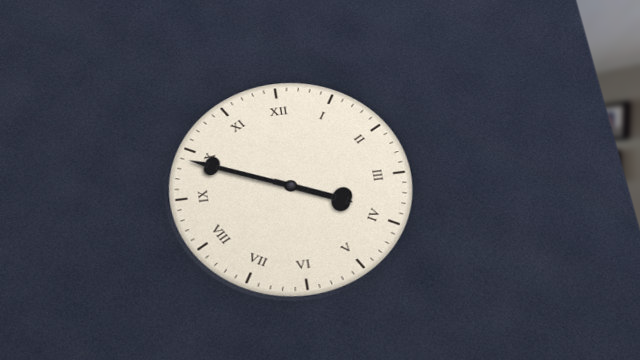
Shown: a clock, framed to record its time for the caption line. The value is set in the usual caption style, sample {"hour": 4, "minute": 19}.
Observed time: {"hour": 3, "minute": 49}
